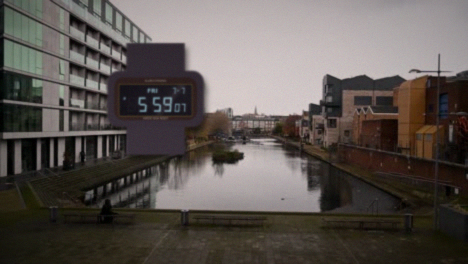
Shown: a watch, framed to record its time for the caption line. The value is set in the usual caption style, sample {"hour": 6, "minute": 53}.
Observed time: {"hour": 5, "minute": 59}
